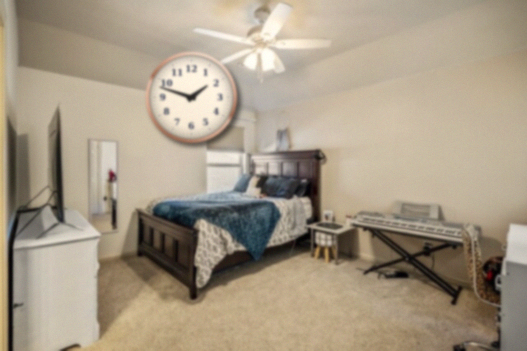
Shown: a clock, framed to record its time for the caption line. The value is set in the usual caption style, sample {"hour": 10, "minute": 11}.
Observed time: {"hour": 1, "minute": 48}
